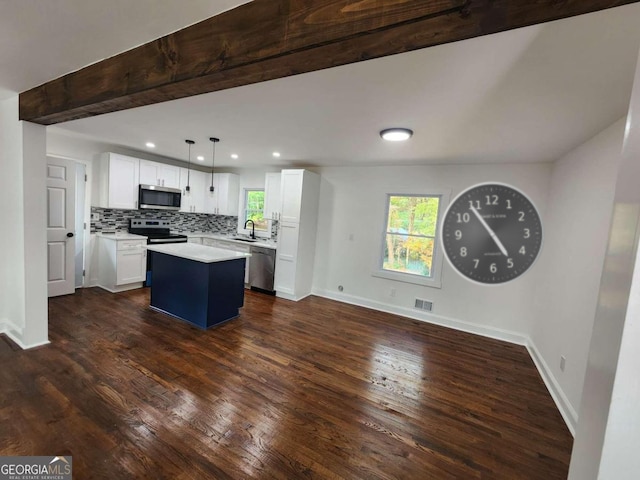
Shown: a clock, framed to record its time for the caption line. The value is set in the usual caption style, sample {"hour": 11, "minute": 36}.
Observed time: {"hour": 4, "minute": 54}
